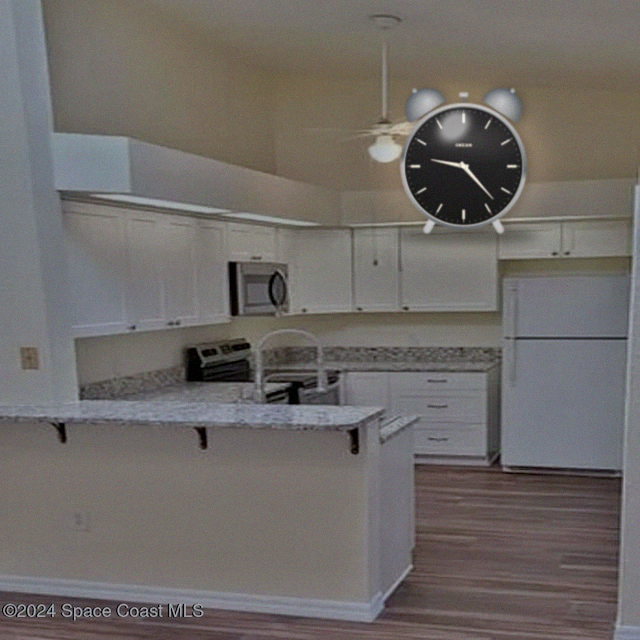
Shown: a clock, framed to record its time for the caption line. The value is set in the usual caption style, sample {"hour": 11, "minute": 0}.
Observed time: {"hour": 9, "minute": 23}
